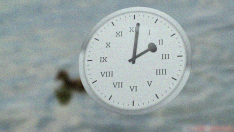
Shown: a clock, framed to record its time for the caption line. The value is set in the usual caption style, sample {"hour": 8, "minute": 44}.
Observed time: {"hour": 2, "minute": 1}
